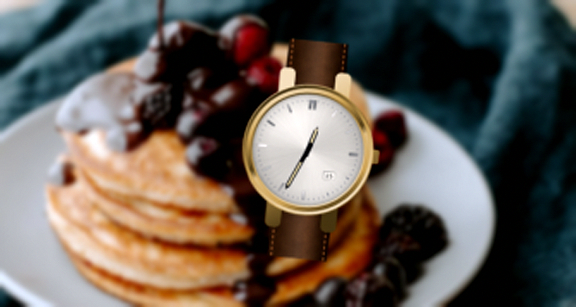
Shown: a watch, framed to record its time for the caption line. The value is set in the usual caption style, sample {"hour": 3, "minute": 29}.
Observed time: {"hour": 12, "minute": 34}
